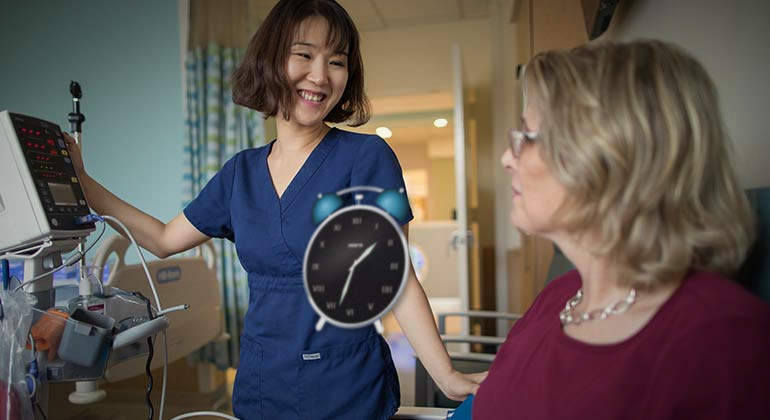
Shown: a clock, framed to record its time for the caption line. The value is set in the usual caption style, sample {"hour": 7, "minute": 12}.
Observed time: {"hour": 1, "minute": 33}
